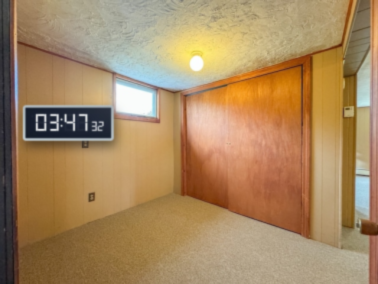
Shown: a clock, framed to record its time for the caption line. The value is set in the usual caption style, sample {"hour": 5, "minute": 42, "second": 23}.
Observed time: {"hour": 3, "minute": 47, "second": 32}
